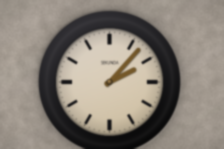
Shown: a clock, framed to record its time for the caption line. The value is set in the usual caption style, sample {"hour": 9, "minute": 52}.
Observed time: {"hour": 2, "minute": 7}
